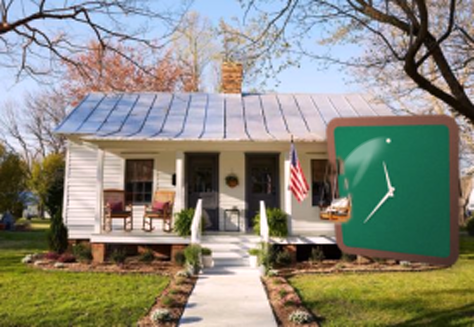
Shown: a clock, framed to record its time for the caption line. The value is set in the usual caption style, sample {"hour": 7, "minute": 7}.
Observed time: {"hour": 11, "minute": 37}
